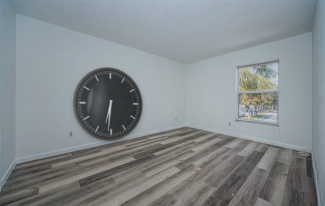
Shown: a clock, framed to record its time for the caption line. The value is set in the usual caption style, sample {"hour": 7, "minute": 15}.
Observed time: {"hour": 6, "minute": 31}
